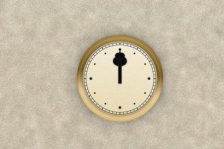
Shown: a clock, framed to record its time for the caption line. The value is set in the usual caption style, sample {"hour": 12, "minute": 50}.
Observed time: {"hour": 12, "minute": 0}
